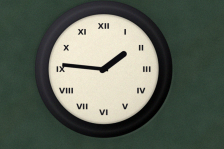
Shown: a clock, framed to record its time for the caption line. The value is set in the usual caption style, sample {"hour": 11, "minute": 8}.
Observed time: {"hour": 1, "minute": 46}
